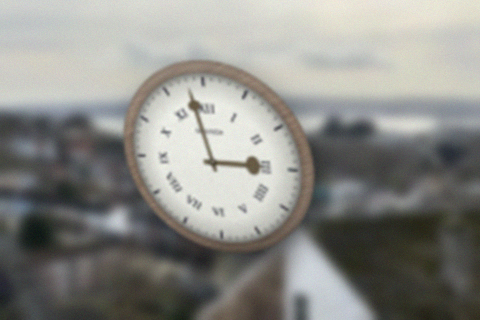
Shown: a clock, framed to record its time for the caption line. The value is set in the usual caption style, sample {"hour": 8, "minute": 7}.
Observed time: {"hour": 2, "minute": 58}
